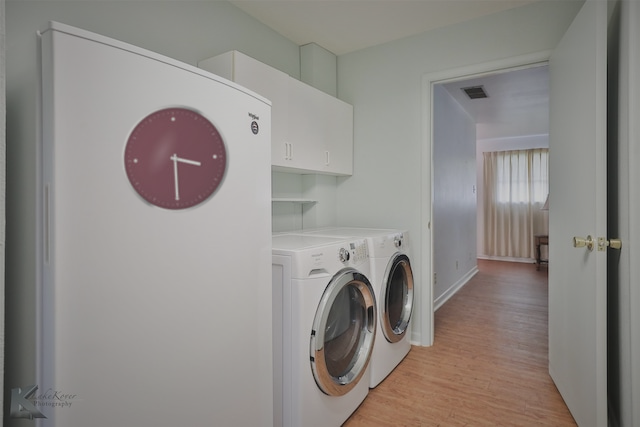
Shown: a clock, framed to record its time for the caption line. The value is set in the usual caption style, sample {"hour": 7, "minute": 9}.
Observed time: {"hour": 3, "minute": 30}
